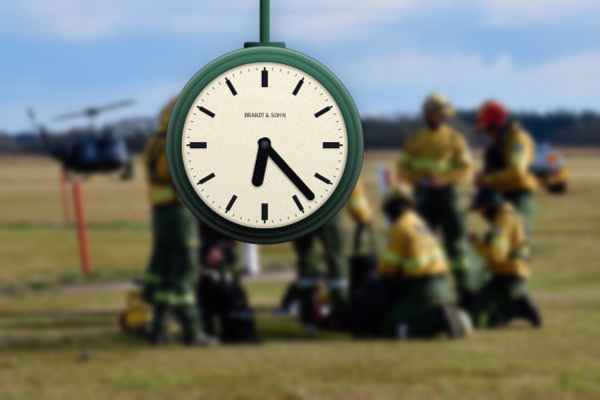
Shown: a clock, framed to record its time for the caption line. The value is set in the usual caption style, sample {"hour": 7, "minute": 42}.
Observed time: {"hour": 6, "minute": 23}
